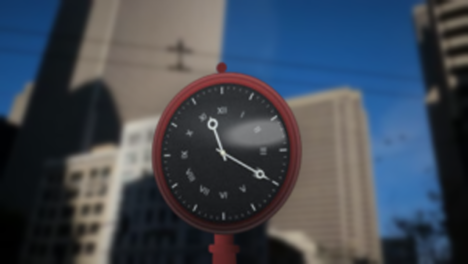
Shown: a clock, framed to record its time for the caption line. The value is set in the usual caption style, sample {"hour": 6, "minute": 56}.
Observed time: {"hour": 11, "minute": 20}
